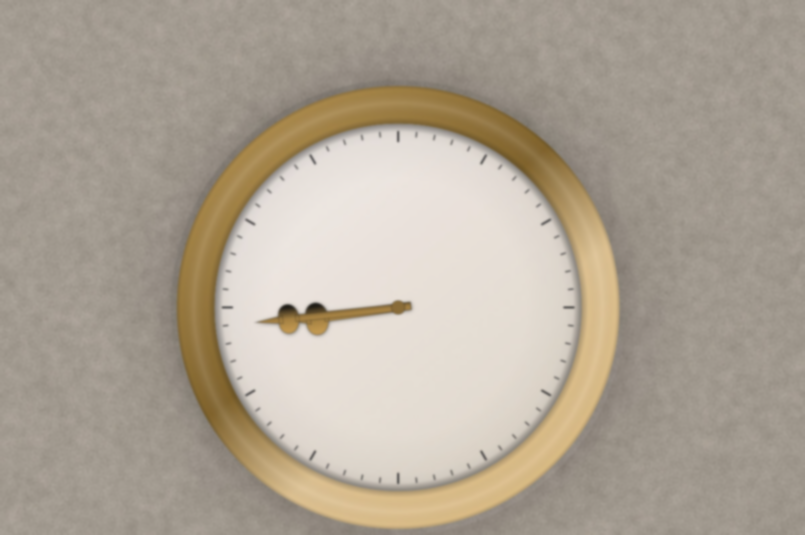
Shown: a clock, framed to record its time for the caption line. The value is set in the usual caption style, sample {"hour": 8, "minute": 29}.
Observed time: {"hour": 8, "minute": 44}
